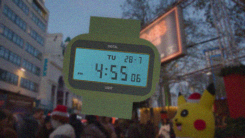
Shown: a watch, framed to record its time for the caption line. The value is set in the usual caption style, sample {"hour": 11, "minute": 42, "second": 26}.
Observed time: {"hour": 4, "minute": 55, "second": 6}
